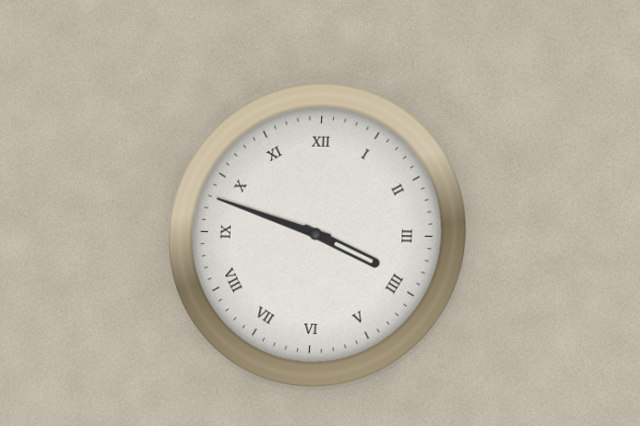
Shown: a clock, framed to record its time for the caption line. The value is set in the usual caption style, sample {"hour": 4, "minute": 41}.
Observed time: {"hour": 3, "minute": 48}
